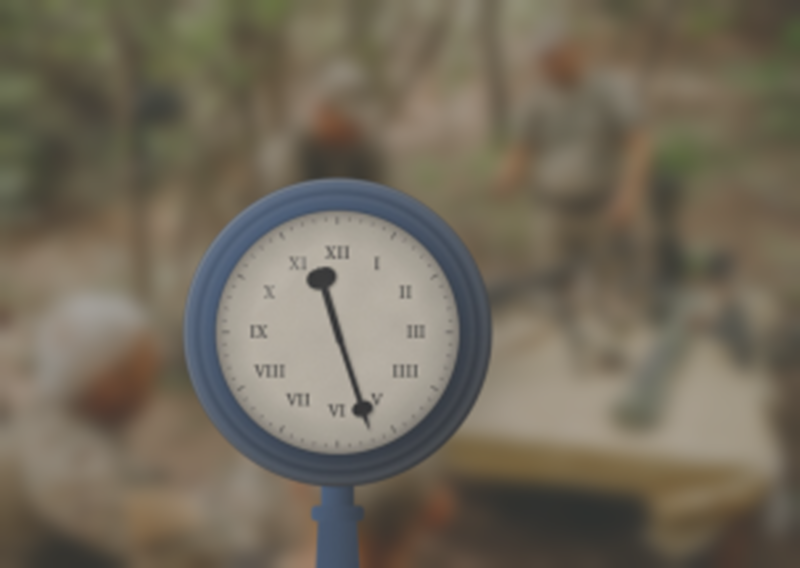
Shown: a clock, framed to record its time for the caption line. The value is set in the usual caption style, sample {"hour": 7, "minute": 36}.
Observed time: {"hour": 11, "minute": 27}
